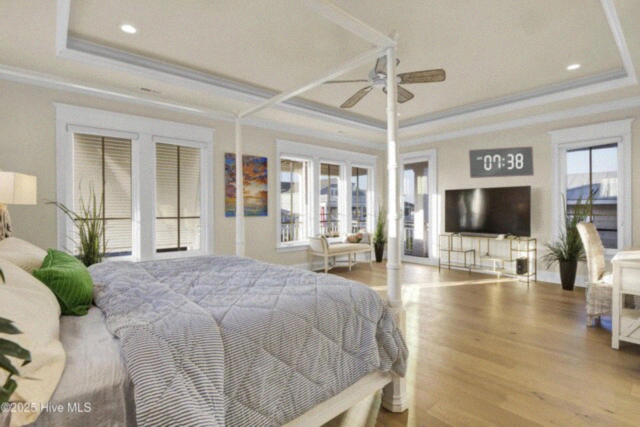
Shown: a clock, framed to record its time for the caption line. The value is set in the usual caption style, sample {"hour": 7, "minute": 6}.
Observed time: {"hour": 7, "minute": 38}
